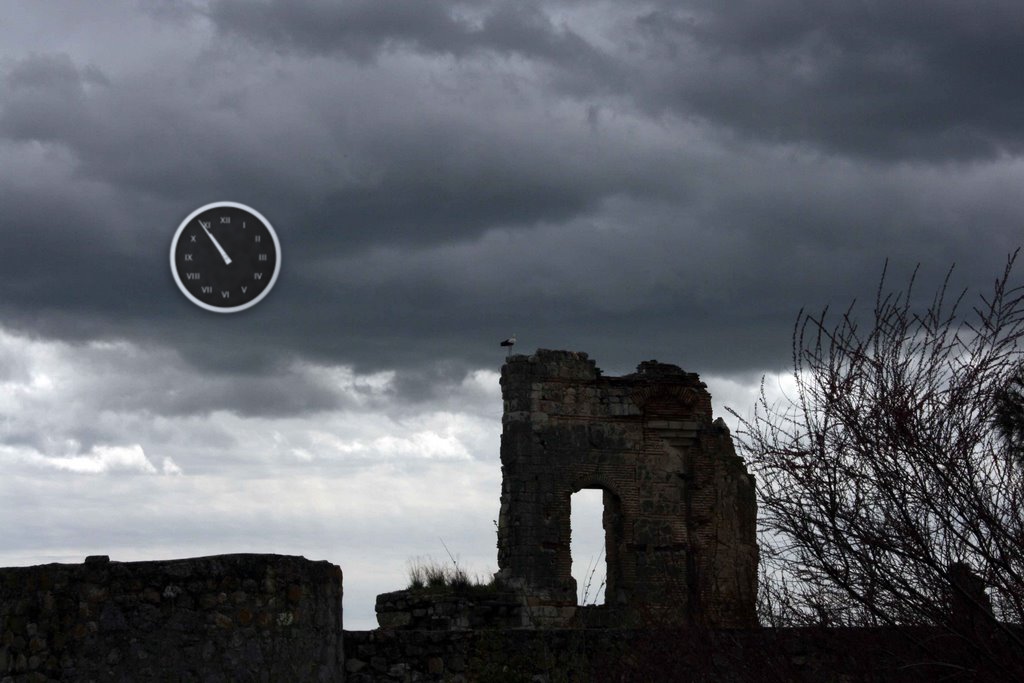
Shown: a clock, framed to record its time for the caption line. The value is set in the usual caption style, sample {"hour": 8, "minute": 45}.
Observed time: {"hour": 10, "minute": 54}
